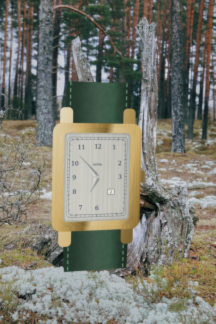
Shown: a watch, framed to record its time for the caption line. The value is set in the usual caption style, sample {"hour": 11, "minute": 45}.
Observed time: {"hour": 6, "minute": 53}
